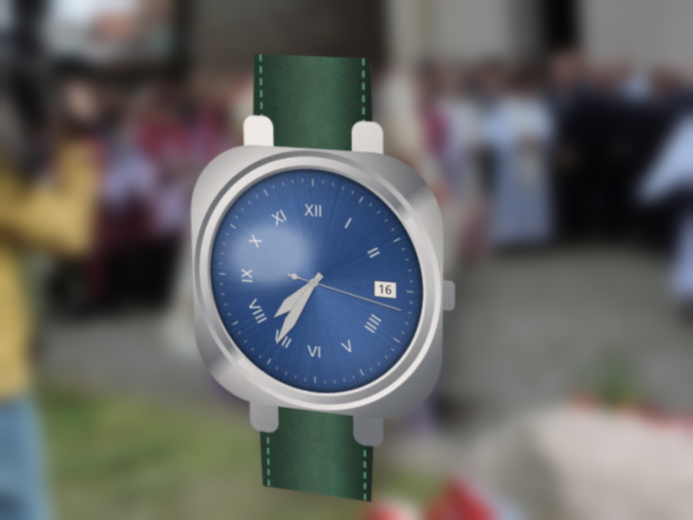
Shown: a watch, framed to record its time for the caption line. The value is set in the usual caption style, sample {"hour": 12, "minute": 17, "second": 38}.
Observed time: {"hour": 7, "minute": 35, "second": 17}
